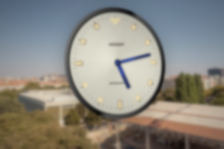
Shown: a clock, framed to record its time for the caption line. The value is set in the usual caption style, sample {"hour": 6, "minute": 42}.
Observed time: {"hour": 5, "minute": 13}
